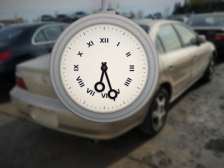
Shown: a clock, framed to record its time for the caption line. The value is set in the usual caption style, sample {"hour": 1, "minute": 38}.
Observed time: {"hour": 6, "minute": 27}
